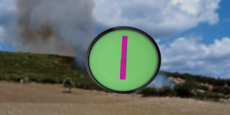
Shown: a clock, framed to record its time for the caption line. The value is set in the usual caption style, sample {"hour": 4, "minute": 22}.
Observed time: {"hour": 6, "minute": 0}
